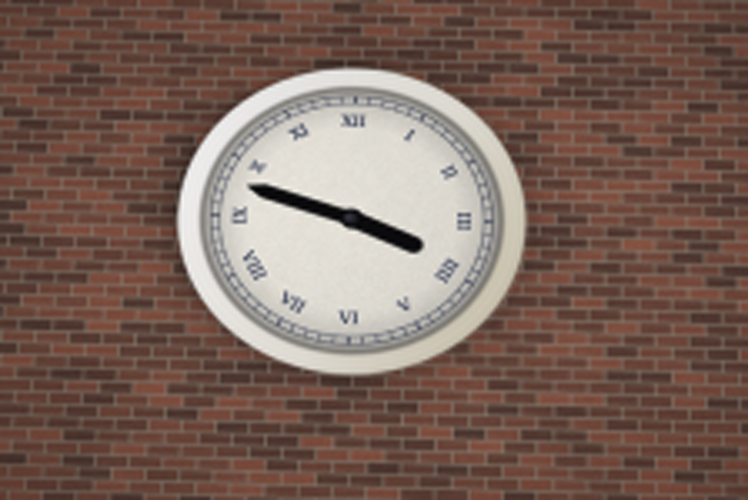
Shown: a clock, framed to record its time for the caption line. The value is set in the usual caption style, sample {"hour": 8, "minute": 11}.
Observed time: {"hour": 3, "minute": 48}
